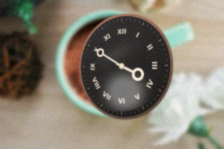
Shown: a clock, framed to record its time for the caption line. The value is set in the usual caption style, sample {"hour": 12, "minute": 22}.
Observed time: {"hour": 3, "minute": 50}
